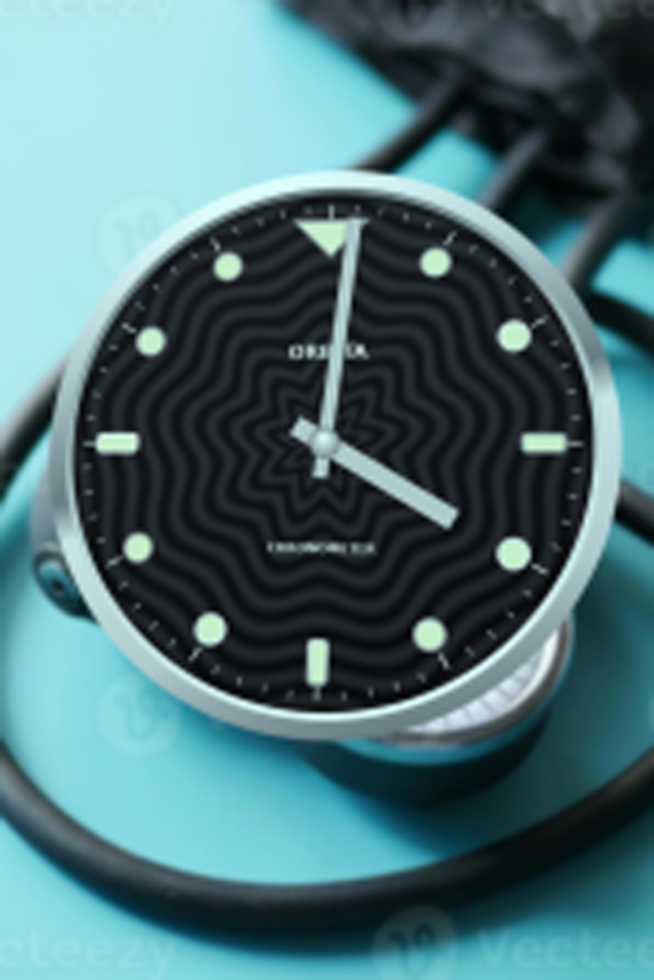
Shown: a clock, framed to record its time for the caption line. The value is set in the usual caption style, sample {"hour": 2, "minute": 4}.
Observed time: {"hour": 4, "minute": 1}
